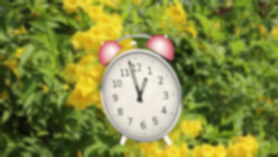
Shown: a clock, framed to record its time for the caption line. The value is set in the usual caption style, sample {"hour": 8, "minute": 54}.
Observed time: {"hour": 12, "minute": 58}
